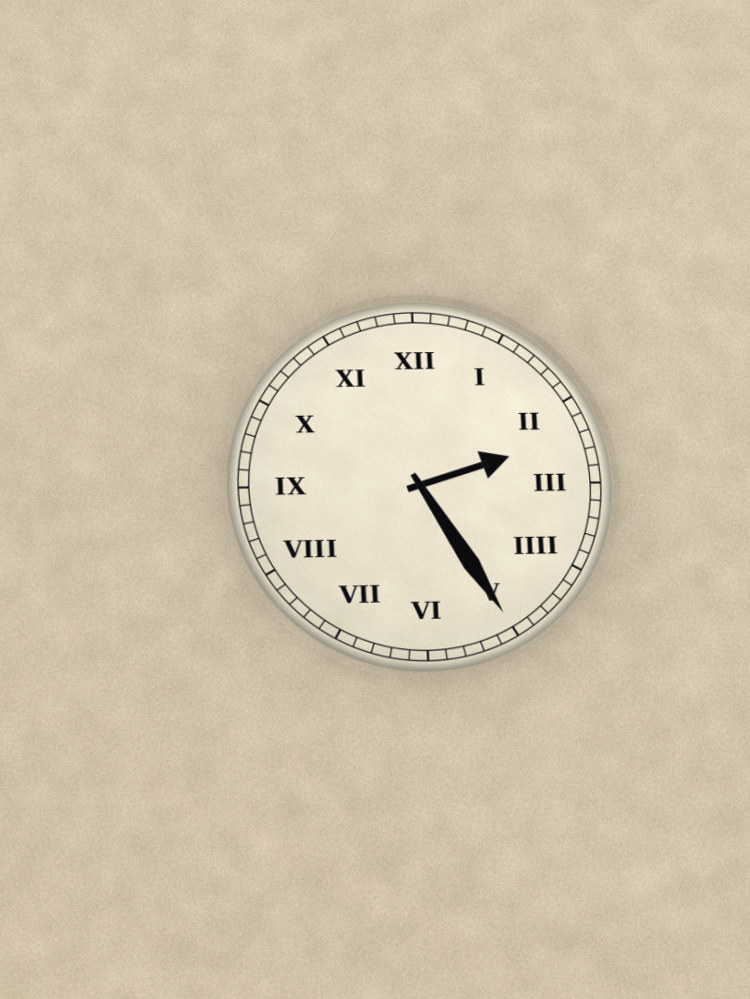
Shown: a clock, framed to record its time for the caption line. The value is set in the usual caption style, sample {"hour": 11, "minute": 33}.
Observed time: {"hour": 2, "minute": 25}
